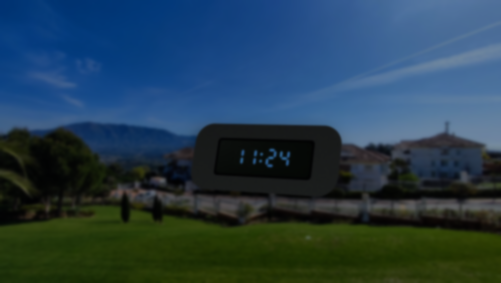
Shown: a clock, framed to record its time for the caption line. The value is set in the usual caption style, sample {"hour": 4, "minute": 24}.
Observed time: {"hour": 11, "minute": 24}
